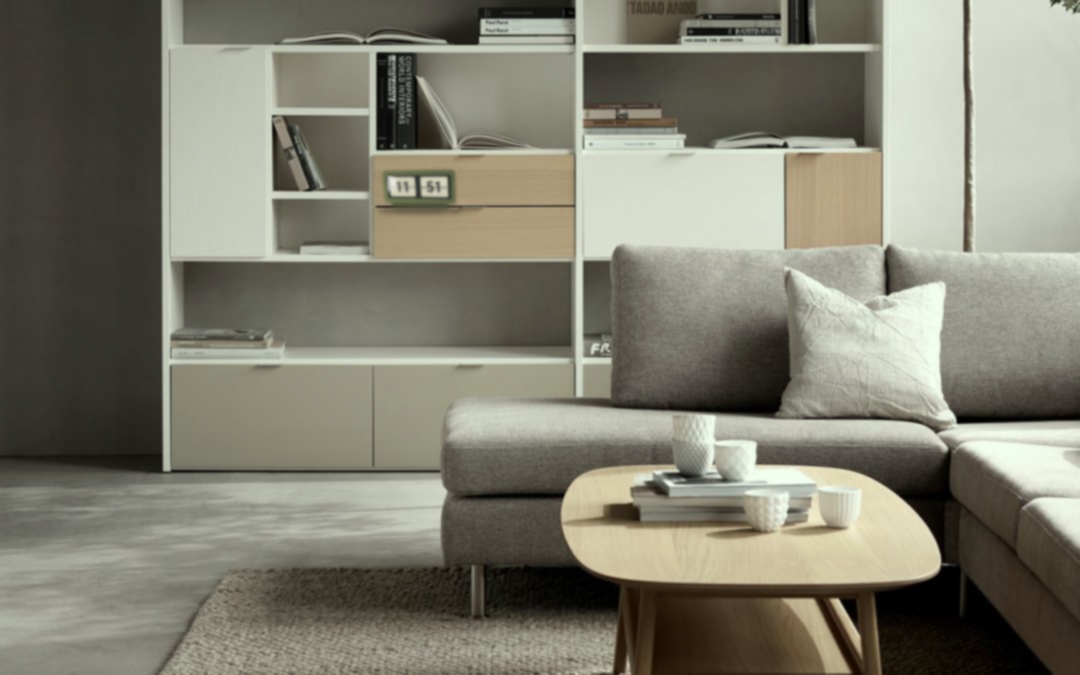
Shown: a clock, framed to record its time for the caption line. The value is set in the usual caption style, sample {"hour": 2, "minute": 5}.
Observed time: {"hour": 11, "minute": 51}
